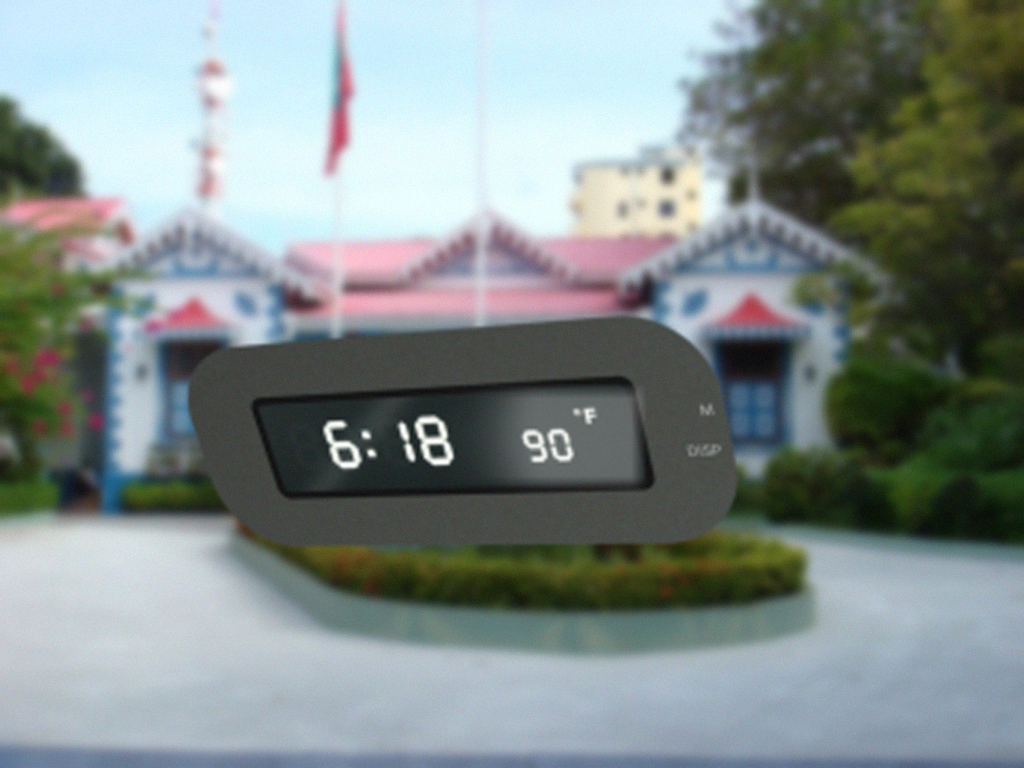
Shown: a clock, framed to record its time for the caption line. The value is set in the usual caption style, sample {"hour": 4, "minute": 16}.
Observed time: {"hour": 6, "minute": 18}
